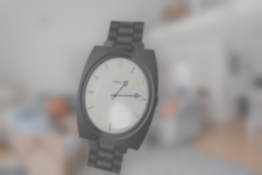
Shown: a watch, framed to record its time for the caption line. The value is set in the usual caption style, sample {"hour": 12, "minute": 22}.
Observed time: {"hour": 1, "minute": 14}
